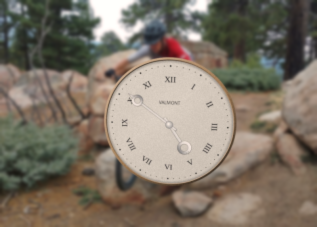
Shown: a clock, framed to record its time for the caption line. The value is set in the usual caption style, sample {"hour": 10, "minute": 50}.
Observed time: {"hour": 4, "minute": 51}
